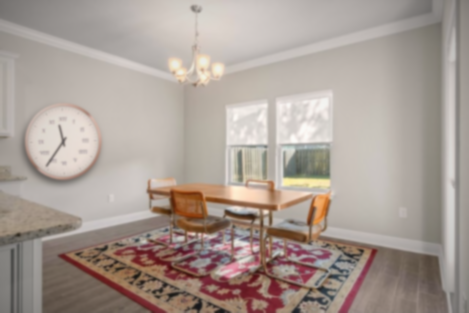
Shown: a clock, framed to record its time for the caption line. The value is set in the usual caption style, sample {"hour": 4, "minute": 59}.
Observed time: {"hour": 11, "minute": 36}
